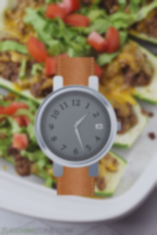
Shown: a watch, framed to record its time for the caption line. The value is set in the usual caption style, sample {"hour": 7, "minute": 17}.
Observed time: {"hour": 1, "minute": 27}
